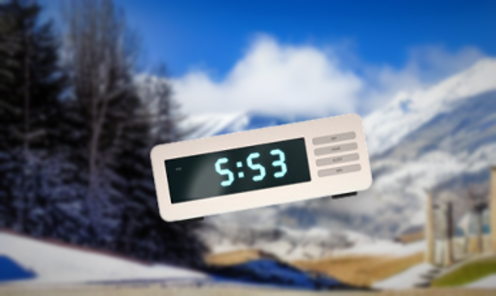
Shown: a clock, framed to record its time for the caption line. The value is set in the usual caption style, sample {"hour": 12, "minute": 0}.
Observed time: {"hour": 5, "minute": 53}
